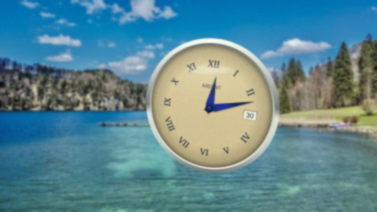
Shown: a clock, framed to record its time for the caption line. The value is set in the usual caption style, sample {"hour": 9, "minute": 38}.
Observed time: {"hour": 12, "minute": 12}
